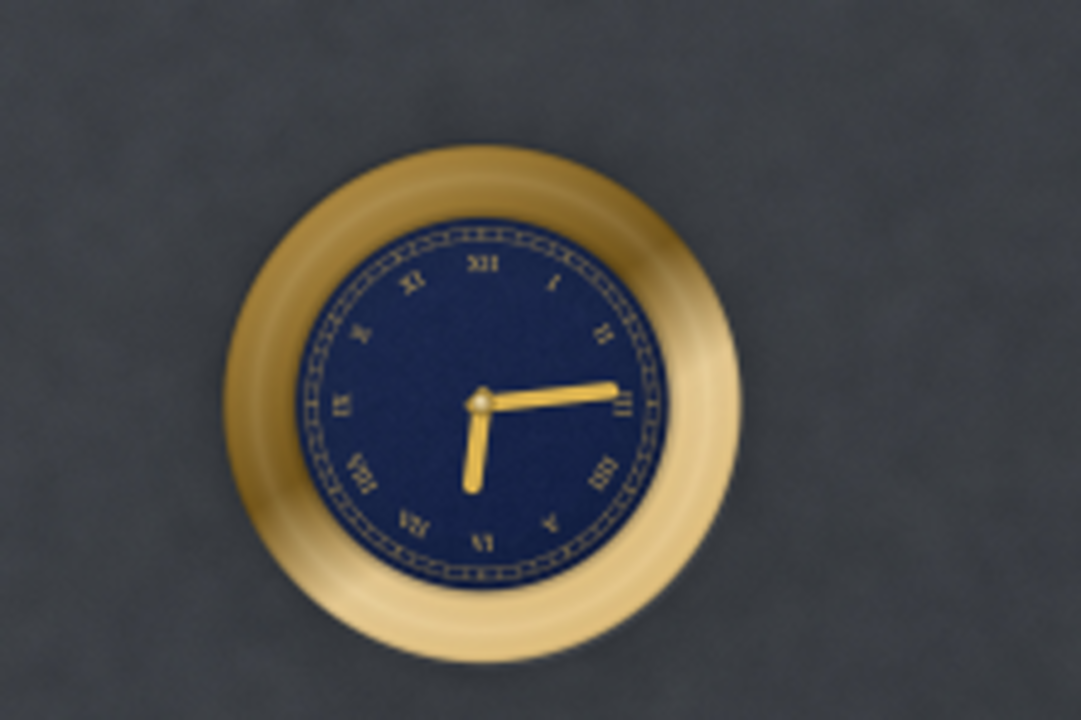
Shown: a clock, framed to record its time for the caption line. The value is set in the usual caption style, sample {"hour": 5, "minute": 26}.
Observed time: {"hour": 6, "minute": 14}
